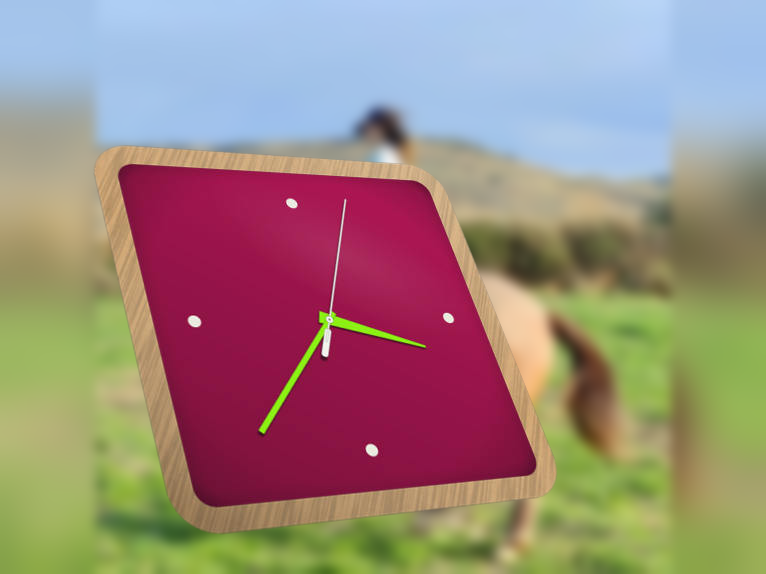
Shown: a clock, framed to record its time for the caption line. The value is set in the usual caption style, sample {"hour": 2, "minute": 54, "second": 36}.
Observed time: {"hour": 3, "minute": 37, "second": 4}
